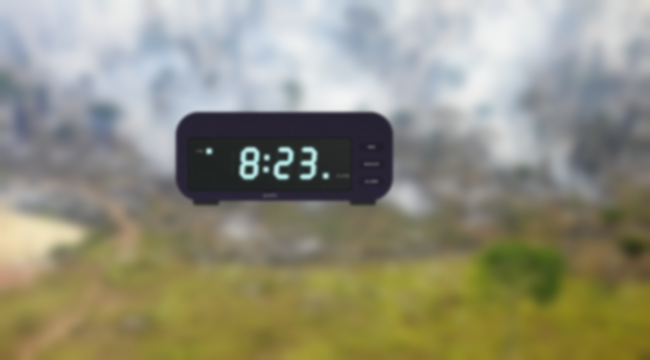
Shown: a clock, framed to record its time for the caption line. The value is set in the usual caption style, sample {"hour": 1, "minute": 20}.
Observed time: {"hour": 8, "minute": 23}
